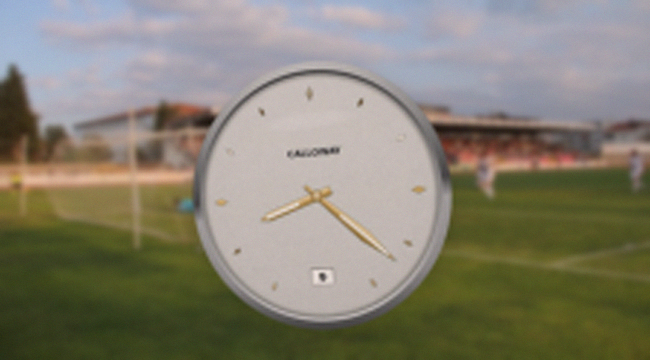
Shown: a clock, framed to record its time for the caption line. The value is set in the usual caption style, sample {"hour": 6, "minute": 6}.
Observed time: {"hour": 8, "minute": 22}
